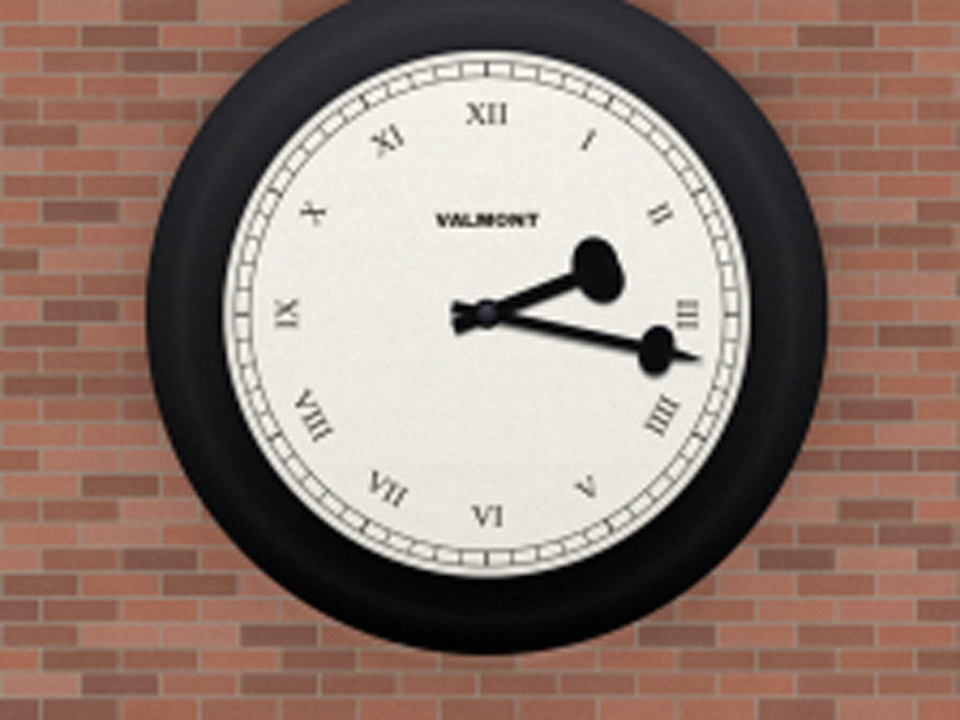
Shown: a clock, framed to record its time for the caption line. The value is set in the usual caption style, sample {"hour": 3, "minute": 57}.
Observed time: {"hour": 2, "minute": 17}
